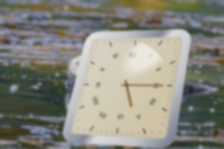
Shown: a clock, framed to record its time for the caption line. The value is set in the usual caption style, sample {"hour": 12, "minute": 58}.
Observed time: {"hour": 5, "minute": 15}
